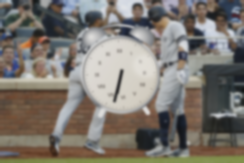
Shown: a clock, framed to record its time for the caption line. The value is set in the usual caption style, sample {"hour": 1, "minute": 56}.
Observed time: {"hour": 6, "minute": 33}
